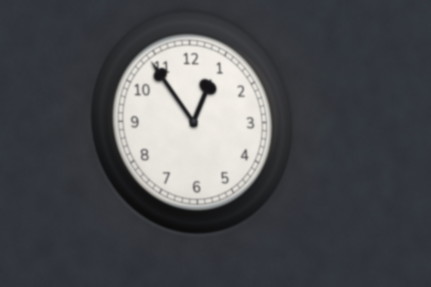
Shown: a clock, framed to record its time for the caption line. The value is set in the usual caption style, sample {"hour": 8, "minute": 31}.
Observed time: {"hour": 12, "minute": 54}
